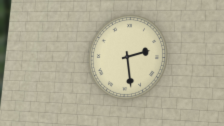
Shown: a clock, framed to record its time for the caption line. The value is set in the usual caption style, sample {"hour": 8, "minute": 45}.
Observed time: {"hour": 2, "minute": 28}
